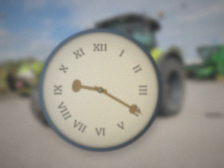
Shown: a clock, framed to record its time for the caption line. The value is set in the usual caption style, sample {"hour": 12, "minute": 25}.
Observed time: {"hour": 9, "minute": 20}
